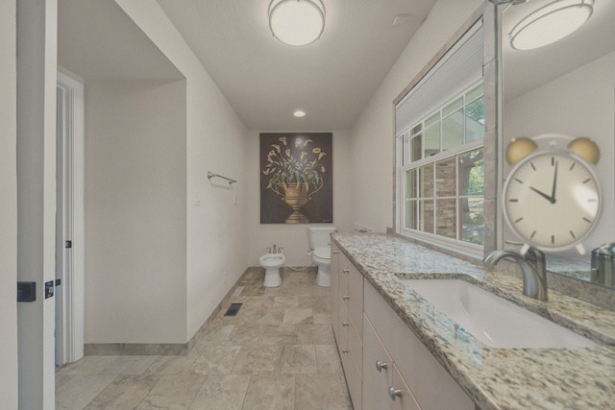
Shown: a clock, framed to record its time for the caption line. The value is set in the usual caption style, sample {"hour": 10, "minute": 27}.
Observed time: {"hour": 10, "minute": 1}
